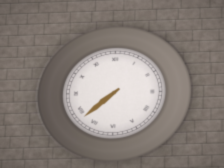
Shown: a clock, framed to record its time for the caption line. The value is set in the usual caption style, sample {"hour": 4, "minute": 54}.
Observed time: {"hour": 7, "minute": 38}
